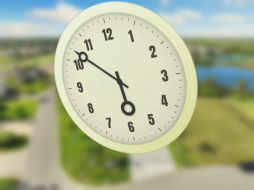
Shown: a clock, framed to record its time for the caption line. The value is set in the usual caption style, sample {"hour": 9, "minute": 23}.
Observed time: {"hour": 5, "minute": 52}
